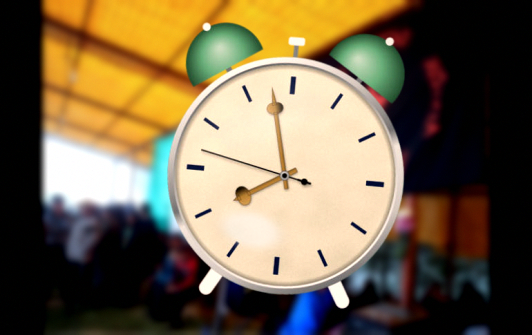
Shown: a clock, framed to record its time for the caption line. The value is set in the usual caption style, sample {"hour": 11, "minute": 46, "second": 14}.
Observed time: {"hour": 7, "minute": 57, "second": 47}
